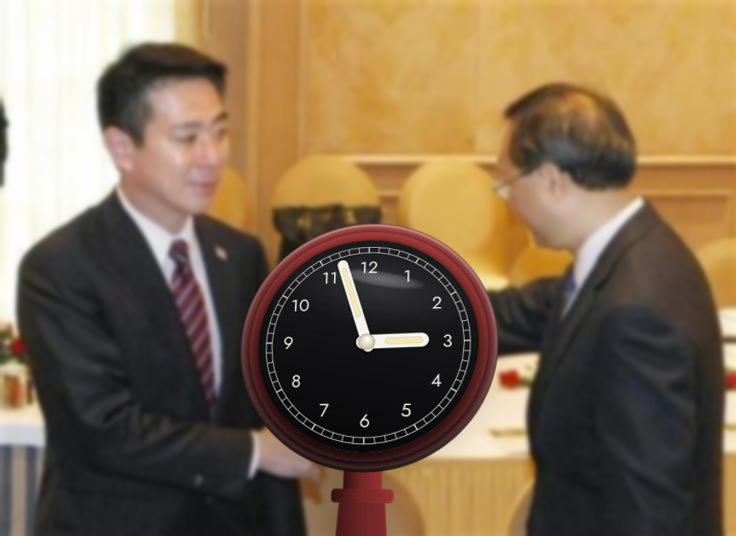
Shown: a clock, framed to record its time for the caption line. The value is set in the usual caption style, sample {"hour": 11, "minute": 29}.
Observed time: {"hour": 2, "minute": 57}
